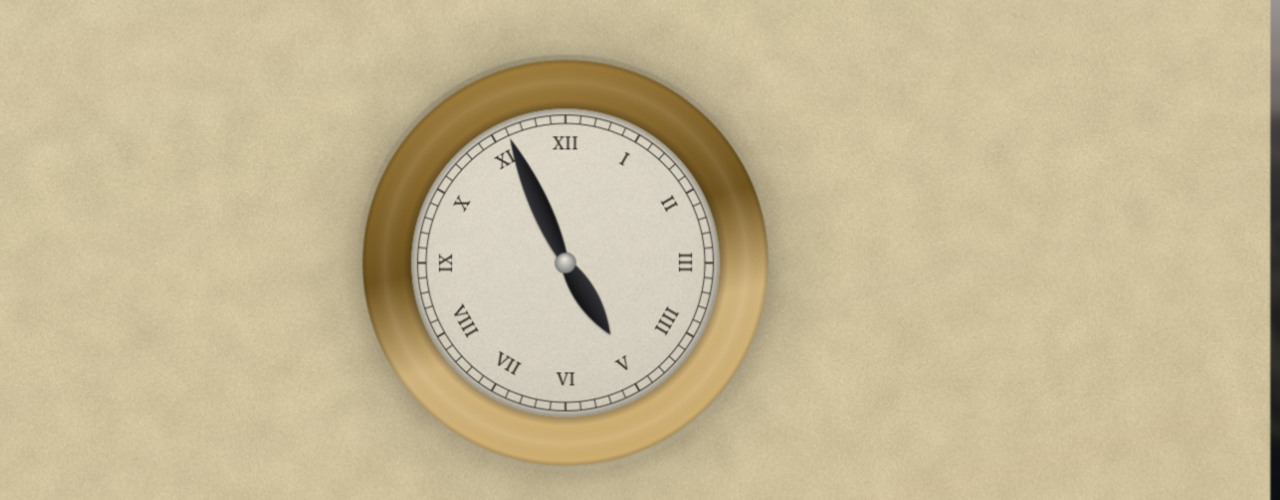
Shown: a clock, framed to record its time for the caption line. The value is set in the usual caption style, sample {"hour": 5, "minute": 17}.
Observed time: {"hour": 4, "minute": 56}
